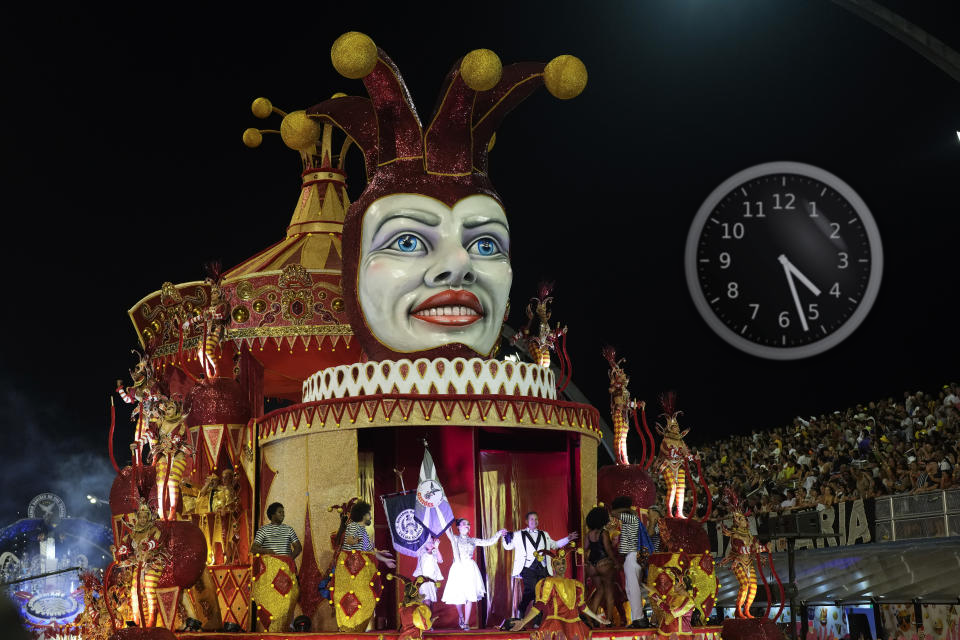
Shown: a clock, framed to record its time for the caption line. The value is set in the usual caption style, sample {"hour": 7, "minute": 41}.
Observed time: {"hour": 4, "minute": 27}
